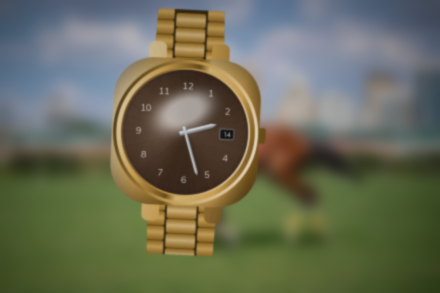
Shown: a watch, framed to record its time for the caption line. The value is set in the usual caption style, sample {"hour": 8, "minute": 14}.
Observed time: {"hour": 2, "minute": 27}
